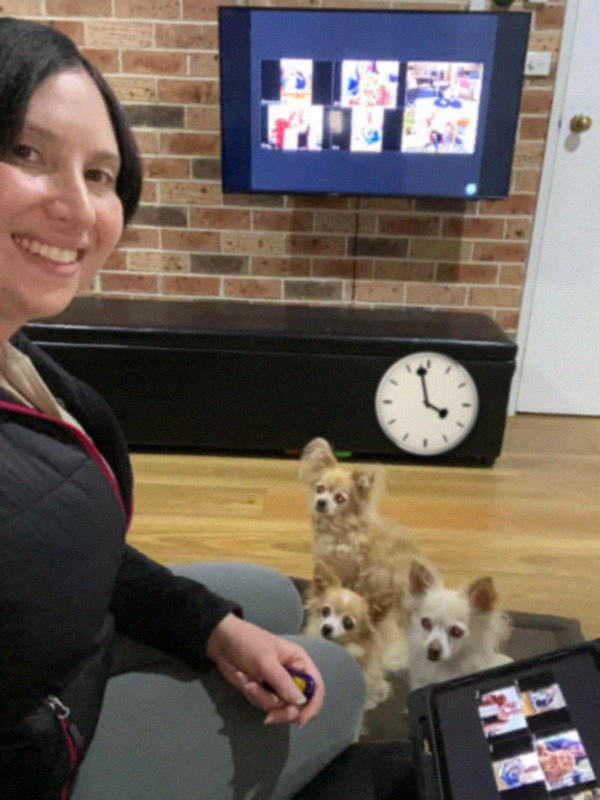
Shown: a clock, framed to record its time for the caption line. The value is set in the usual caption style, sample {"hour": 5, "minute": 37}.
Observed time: {"hour": 3, "minute": 58}
